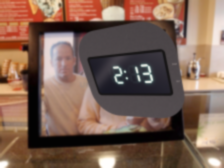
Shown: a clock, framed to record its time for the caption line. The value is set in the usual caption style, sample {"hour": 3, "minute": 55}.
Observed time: {"hour": 2, "minute": 13}
